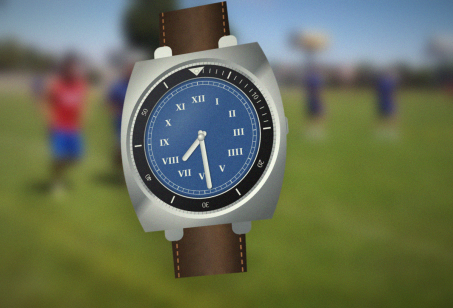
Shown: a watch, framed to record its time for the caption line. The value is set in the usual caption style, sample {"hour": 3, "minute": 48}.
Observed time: {"hour": 7, "minute": 29}
